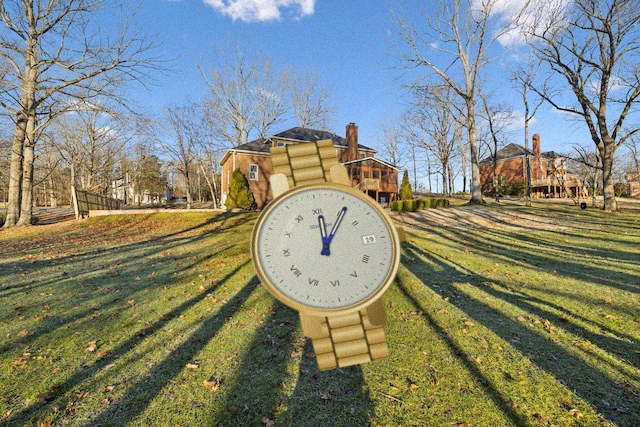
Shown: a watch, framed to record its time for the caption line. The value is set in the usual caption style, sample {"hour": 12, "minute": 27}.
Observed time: {"hour": 12, "minute": 6}
